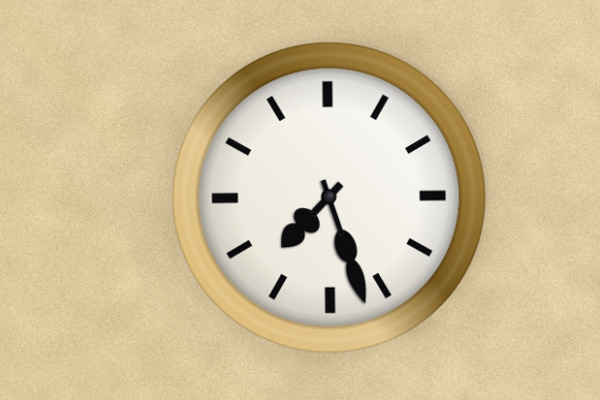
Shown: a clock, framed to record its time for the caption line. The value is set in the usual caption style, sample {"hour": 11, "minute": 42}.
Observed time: {"hour": 7, "minute": 27}
